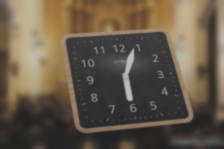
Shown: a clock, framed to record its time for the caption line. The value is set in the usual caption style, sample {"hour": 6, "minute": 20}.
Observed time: {"hour": 6, "minute": 4}
